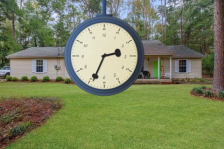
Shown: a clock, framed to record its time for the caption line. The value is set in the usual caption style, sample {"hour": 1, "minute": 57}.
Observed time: {"hour": 2, "minute": 34}
